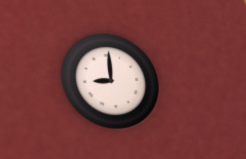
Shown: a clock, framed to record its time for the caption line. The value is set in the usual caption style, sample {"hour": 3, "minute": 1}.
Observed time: {"hour": 9, "minute": 1}
